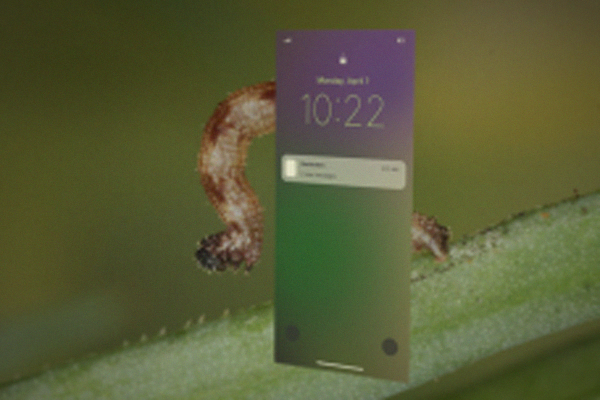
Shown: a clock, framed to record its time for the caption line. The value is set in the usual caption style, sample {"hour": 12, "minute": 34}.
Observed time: {"hour": 10, "minute": 22}
